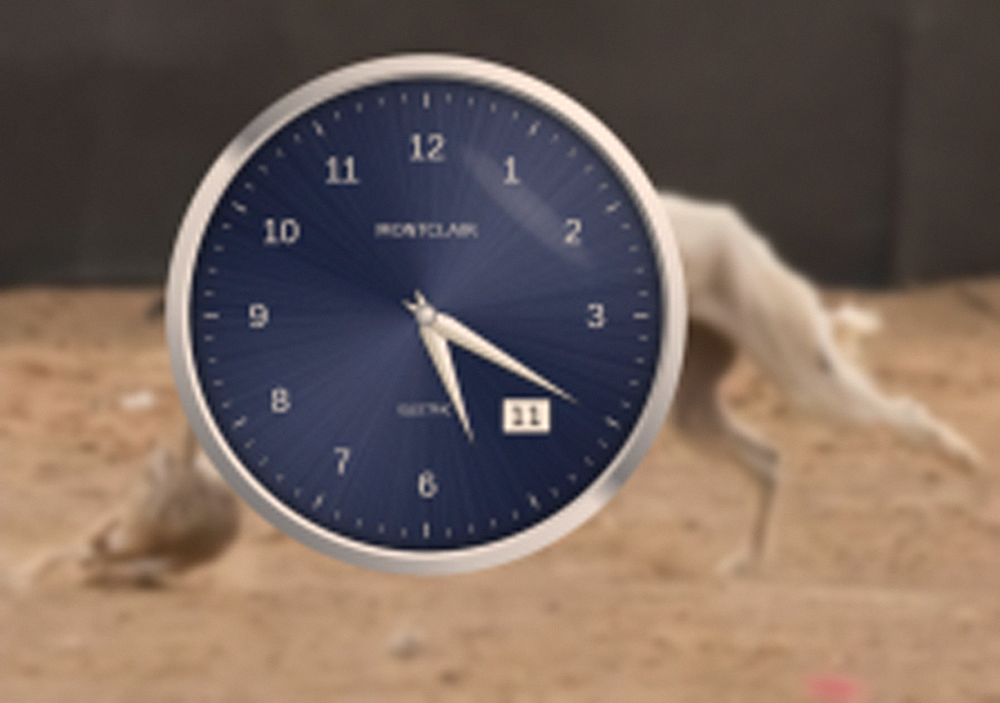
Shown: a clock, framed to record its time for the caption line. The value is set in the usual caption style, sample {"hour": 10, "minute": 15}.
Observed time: {"hour": 5, "minute": 20}
